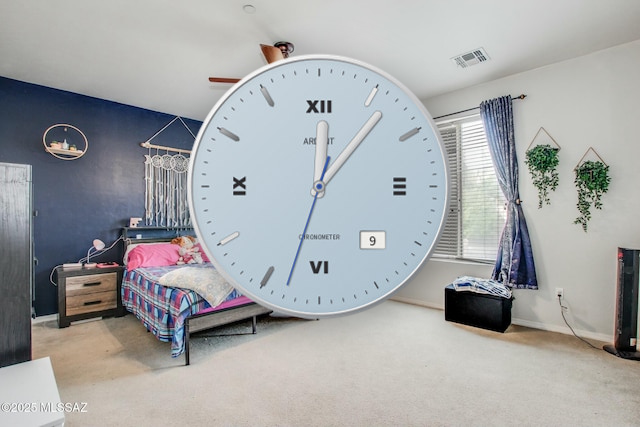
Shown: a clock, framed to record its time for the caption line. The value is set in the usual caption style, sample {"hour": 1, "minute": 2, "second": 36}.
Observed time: {"hour": 12, "minute": 6, "second": 33}
